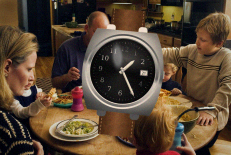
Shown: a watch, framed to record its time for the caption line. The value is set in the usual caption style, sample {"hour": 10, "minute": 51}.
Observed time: {"hour": 1, "minute": 25}
